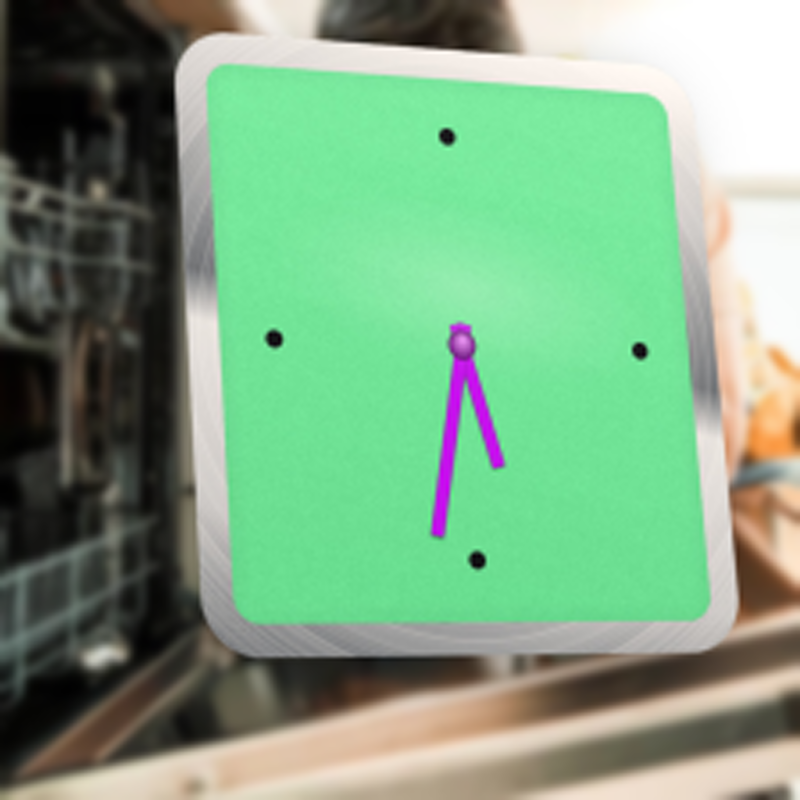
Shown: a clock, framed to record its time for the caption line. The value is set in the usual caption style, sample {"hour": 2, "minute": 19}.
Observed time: {"hour": 5, "minute": 32}
